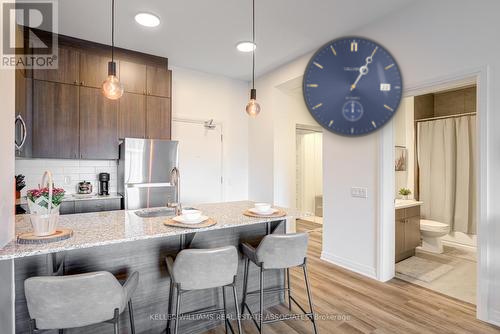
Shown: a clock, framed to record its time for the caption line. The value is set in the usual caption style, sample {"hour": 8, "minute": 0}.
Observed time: {"hour": 1, "minute": 5}
